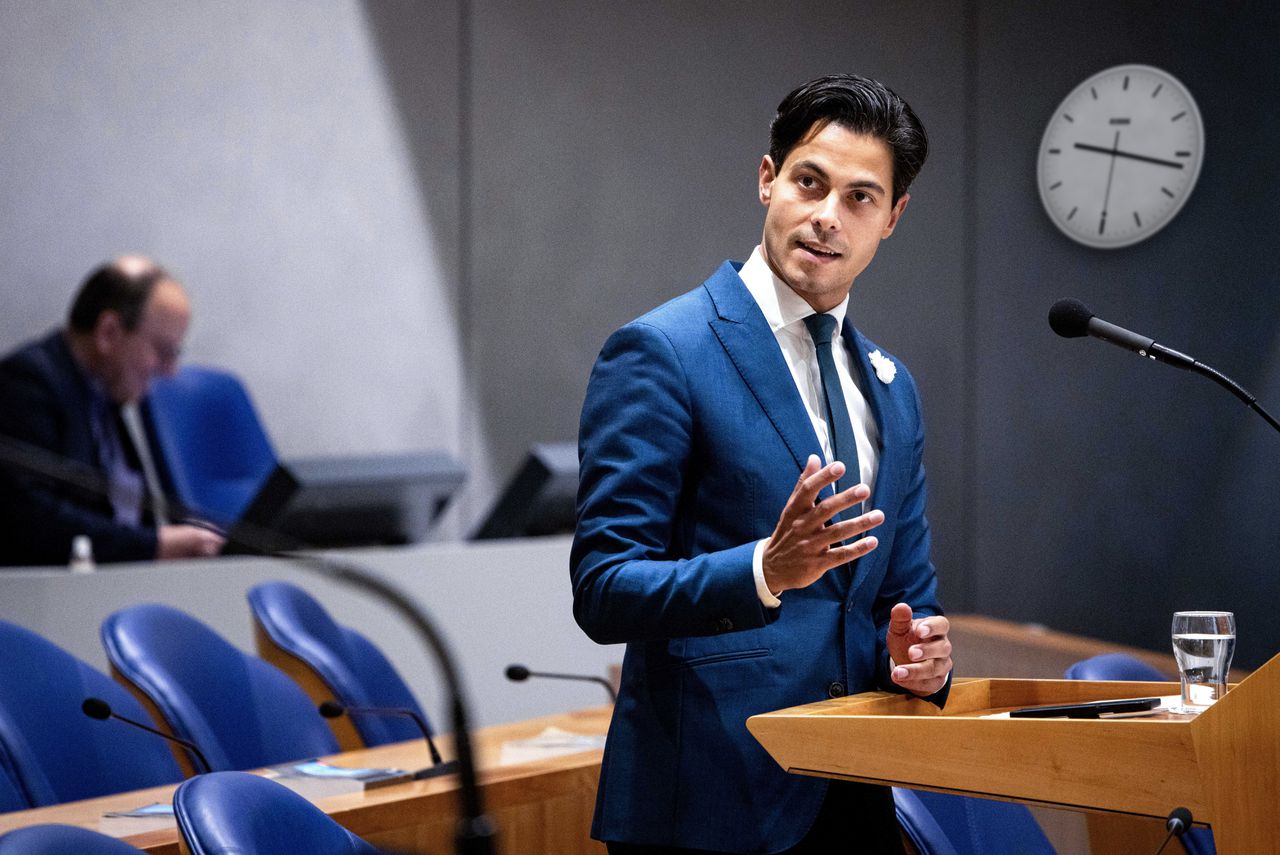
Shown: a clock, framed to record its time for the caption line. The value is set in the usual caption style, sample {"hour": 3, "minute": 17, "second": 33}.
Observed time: {"hour": 9, "minute": 16, "second": 30}
